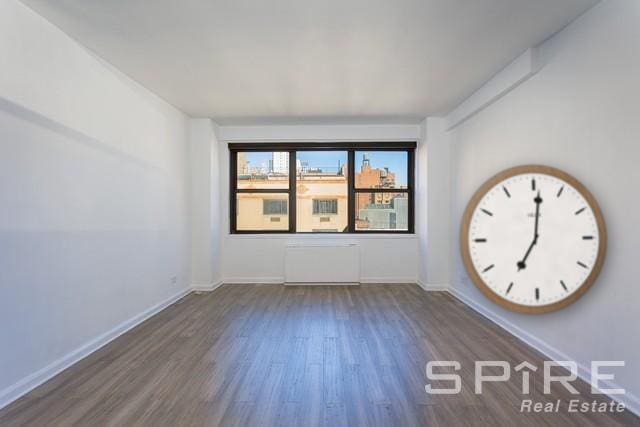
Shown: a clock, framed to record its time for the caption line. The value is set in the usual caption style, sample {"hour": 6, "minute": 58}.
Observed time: {"hour": 7, "minute": 1}
